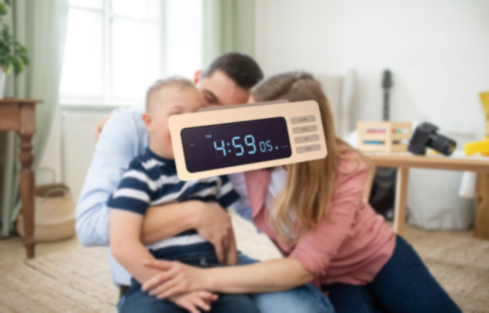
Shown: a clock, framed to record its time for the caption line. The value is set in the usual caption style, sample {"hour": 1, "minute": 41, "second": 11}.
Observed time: {"hour": 4, "minute": 59, "second": 5}
